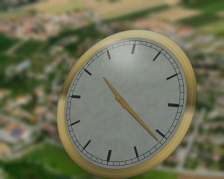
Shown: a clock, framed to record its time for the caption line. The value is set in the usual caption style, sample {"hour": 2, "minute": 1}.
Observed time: {"hour": 10, "minute": 21}
